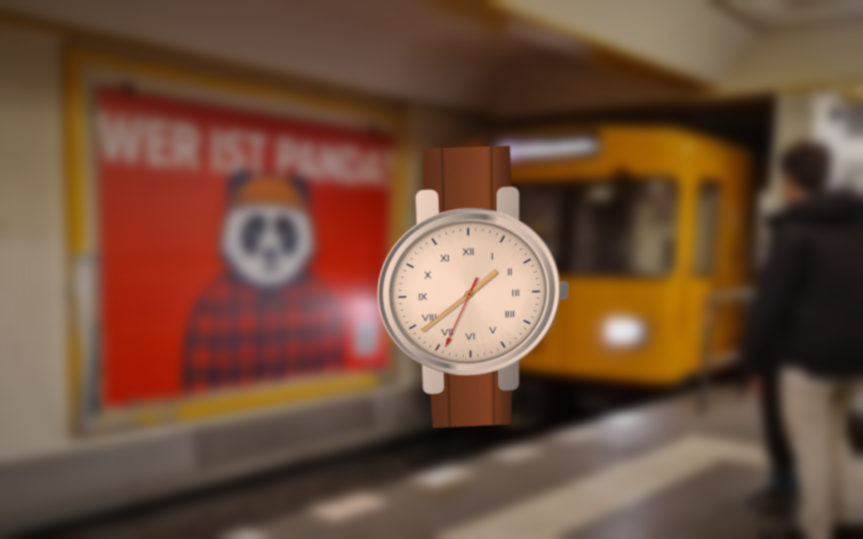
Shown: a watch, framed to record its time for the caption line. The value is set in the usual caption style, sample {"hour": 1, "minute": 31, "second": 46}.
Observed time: {"hour": 1, "minute": 38, "second": 34}
